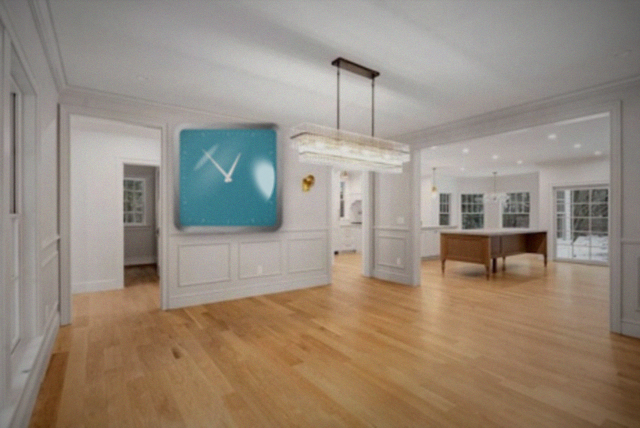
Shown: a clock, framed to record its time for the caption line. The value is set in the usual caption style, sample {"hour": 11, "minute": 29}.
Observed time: {"hour": 12, "minute": 53}
